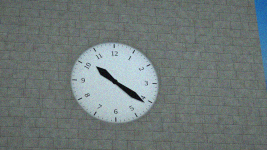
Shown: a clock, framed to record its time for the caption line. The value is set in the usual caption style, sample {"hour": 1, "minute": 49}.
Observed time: {"hour": 10, "minute": 21}
